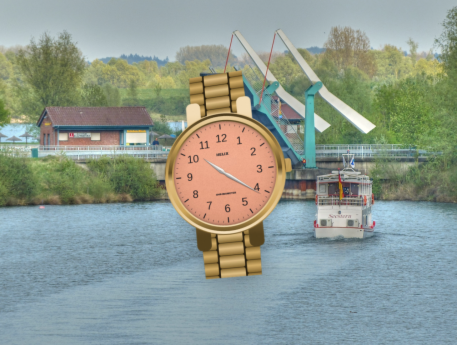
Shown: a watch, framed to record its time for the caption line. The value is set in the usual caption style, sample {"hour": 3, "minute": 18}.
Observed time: {"hour": 10, "minute": 21}
